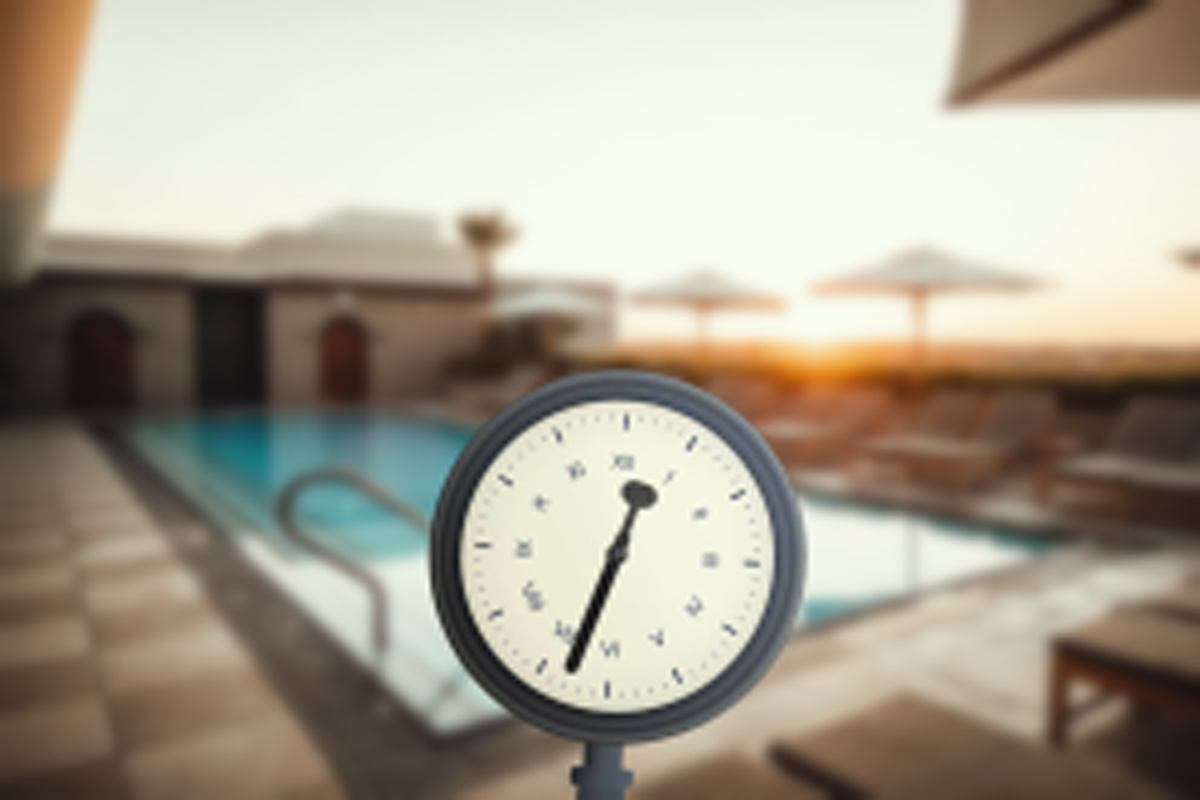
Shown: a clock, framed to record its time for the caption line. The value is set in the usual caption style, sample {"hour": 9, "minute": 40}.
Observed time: {"hour": 12, "minute": 33}
